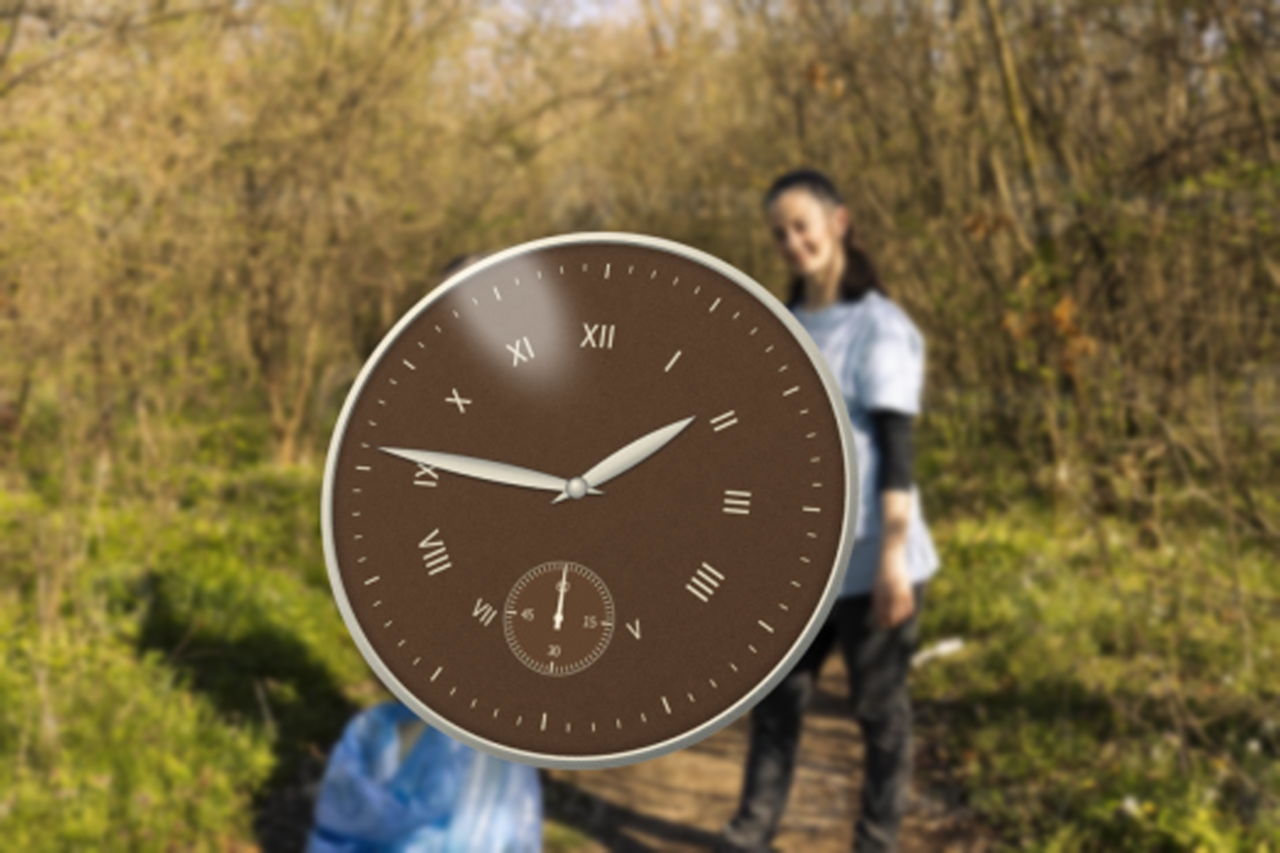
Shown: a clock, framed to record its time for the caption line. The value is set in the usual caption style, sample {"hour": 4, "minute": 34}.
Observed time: {"hour": 1, "minute": 46}
